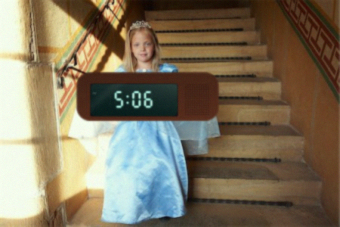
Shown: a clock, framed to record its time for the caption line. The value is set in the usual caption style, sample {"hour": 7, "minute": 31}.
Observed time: {"hour": 5, "minute": 6}
